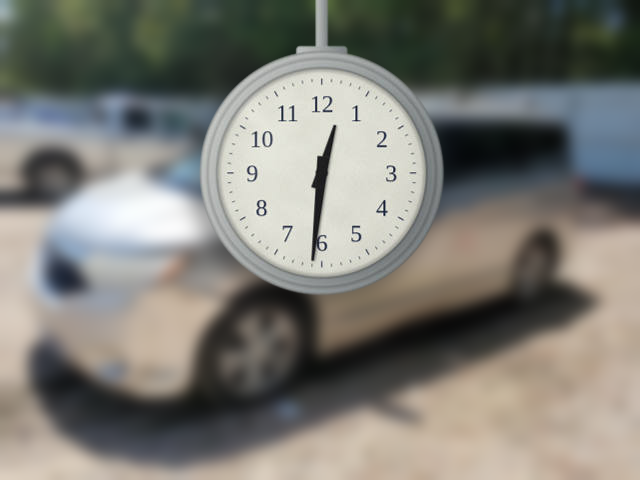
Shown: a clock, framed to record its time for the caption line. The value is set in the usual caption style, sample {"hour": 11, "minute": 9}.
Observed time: {"hour": 12, "minute": 31}
